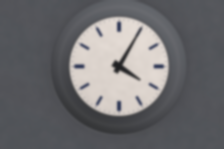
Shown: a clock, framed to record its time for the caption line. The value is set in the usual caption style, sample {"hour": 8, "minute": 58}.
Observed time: {"hour": 4, "minute": 5}
